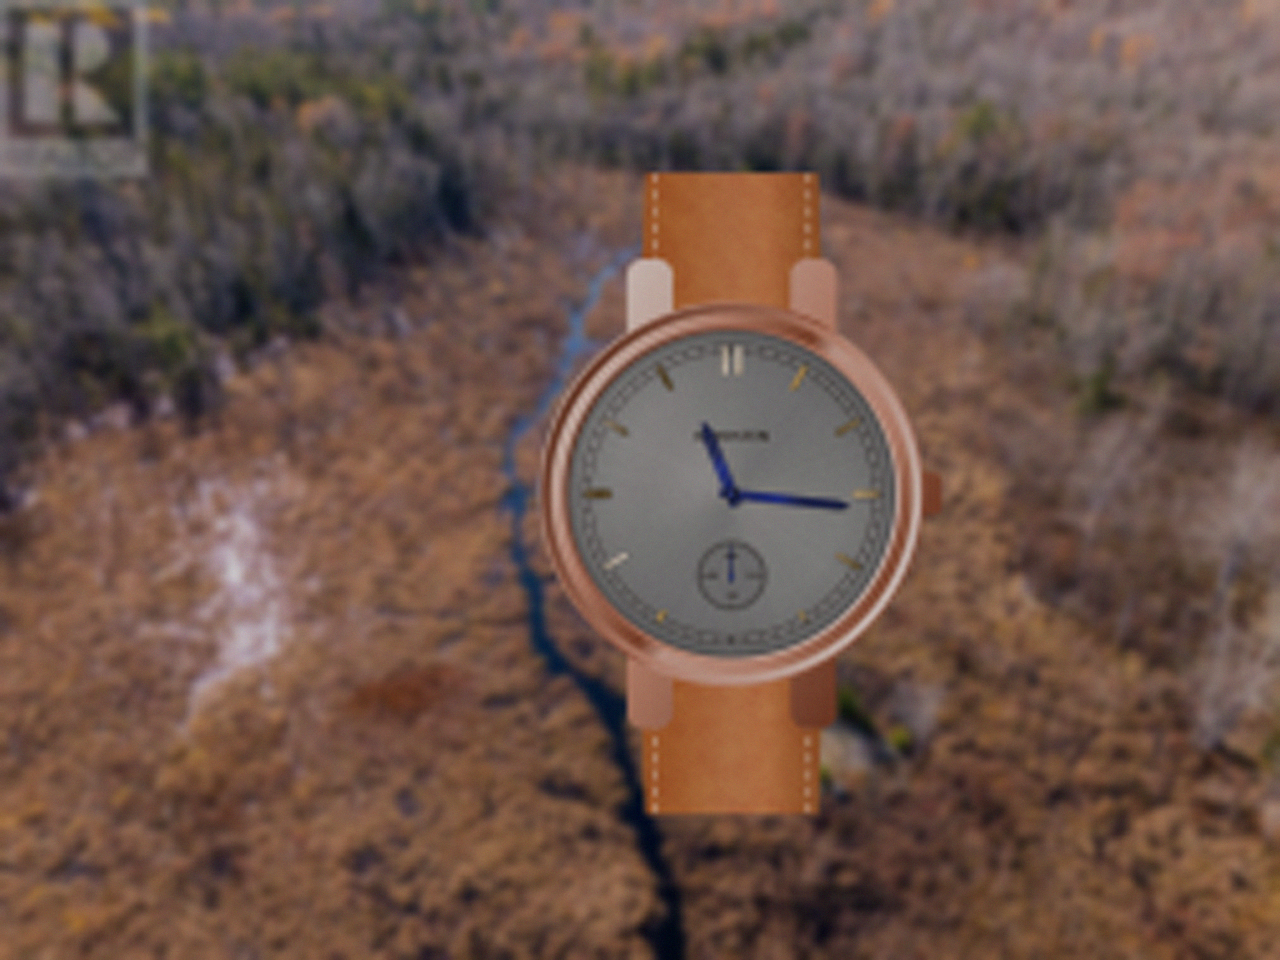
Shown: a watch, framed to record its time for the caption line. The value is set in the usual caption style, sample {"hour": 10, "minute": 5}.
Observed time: {"hour": 11, "minute": 16}
